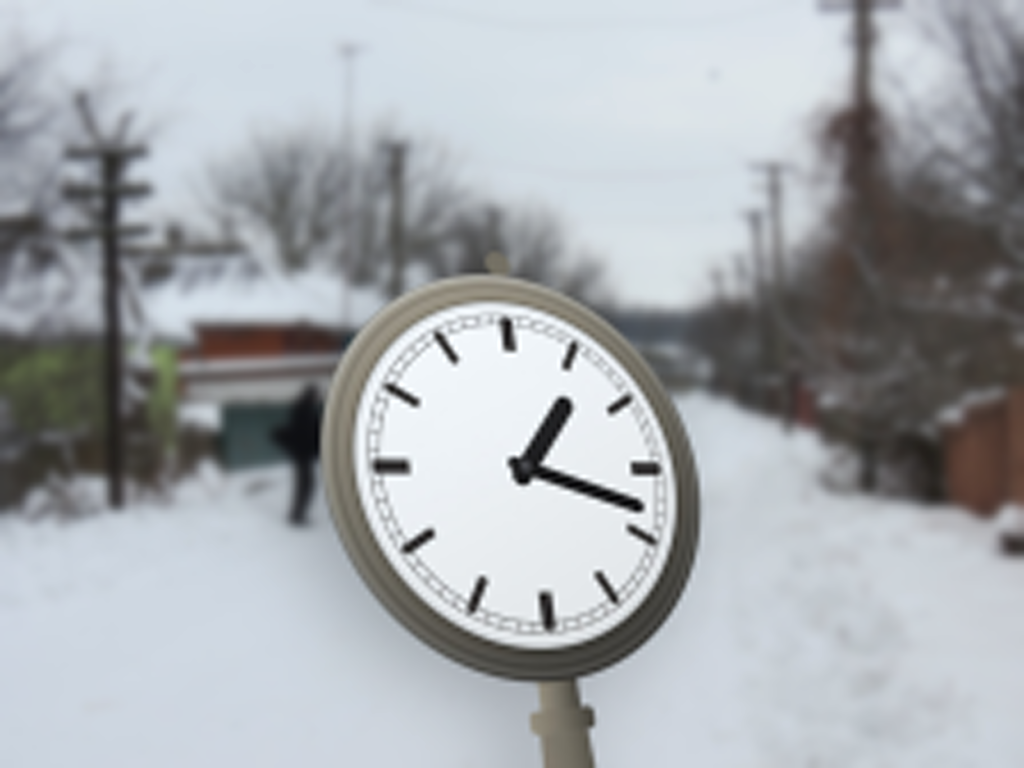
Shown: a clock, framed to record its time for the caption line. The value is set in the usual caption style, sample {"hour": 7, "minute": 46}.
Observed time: {"hour": 1, "minute": 18}
